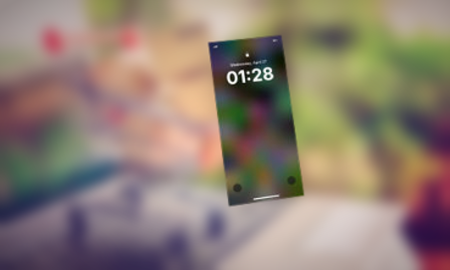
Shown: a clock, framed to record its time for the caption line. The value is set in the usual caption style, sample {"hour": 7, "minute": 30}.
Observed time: {"hour": 1, "minute": 28}
